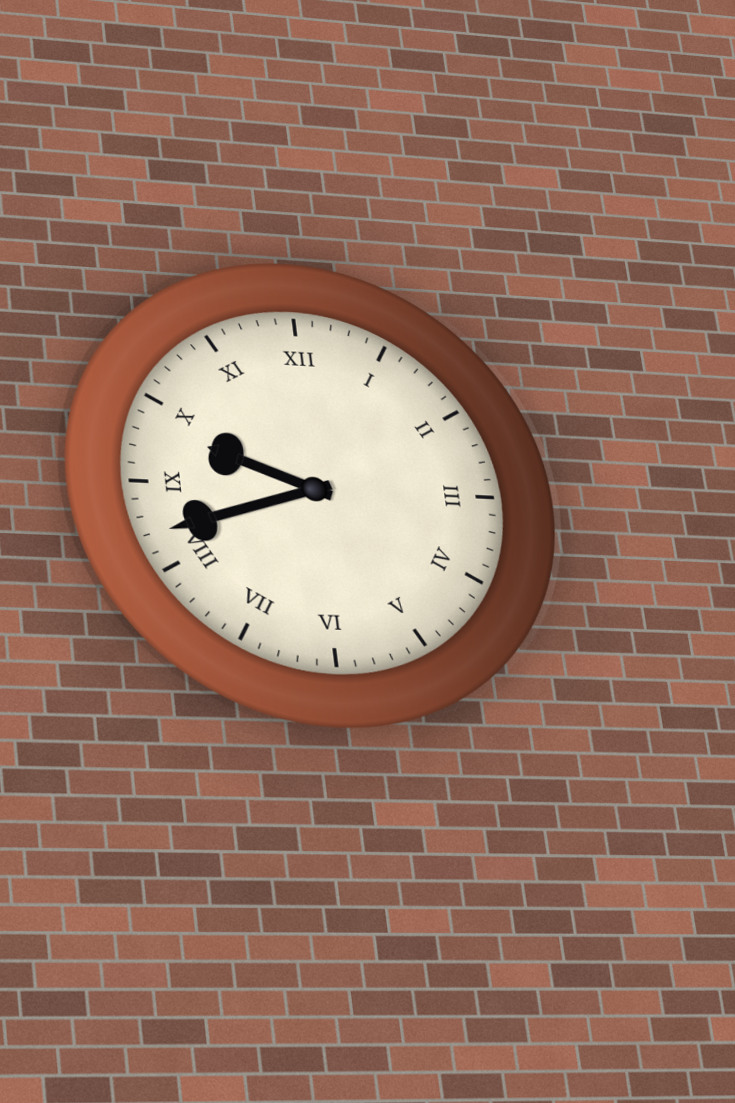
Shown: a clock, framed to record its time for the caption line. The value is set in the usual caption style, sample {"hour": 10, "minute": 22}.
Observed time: {"hour": 9, "minute": 42}
